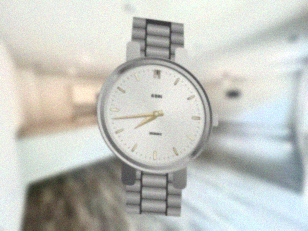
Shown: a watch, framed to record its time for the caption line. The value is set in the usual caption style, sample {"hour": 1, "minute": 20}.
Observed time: {"hour": 7, "minute": 43}
